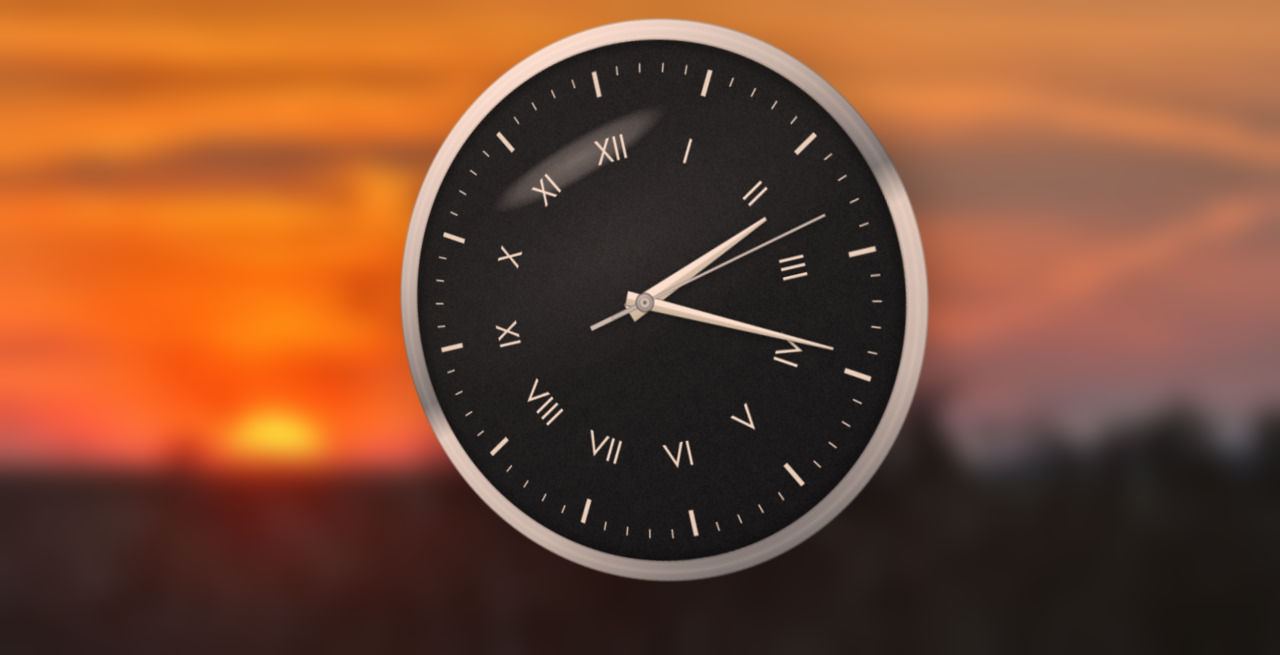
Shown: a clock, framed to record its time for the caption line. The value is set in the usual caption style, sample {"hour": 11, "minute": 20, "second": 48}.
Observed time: {"hour": 2, "minute": 19, "second": 13}
